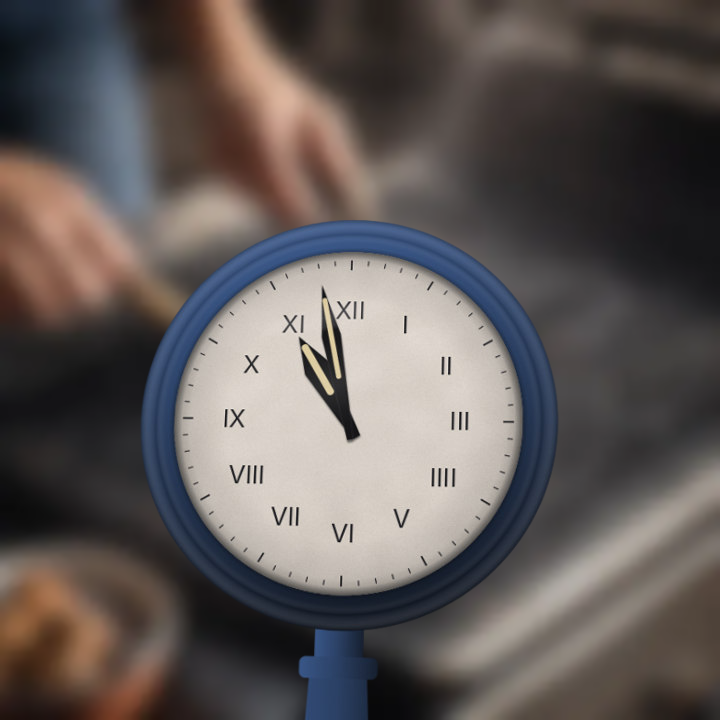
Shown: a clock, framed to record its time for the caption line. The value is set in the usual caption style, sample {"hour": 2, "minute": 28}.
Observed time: {"hour": 10, "minute": 58}
